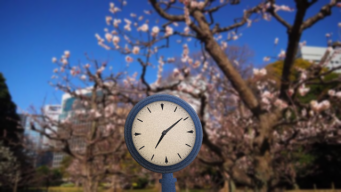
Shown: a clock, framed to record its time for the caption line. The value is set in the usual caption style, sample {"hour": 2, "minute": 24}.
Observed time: {"hour": 7, "minute": 9}
